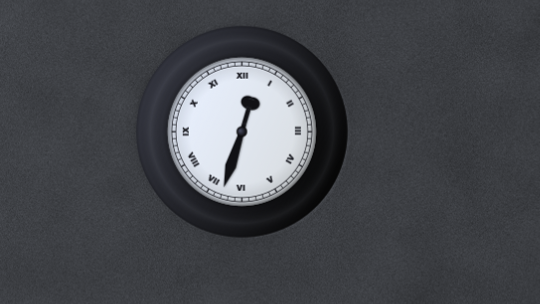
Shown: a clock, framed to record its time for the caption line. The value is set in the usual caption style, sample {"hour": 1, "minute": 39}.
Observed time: {"hour": 12, "minute": 33}
